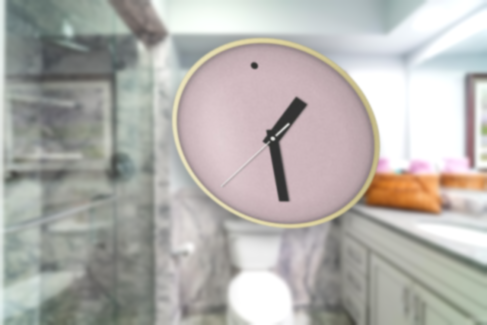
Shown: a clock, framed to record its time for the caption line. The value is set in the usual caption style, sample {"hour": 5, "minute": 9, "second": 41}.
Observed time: {"hour": 1, "minute": 30, "second": 39}
